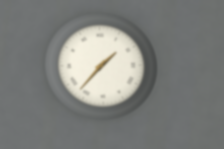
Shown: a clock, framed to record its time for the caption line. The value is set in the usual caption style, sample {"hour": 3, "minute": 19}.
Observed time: {"hour": 1, "minute": 37}
